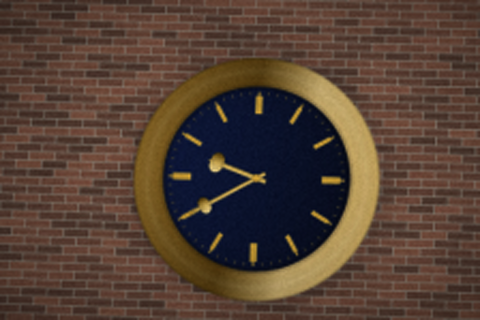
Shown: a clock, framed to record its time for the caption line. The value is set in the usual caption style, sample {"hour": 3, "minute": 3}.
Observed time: {"hour": 9, "minute": 40}
